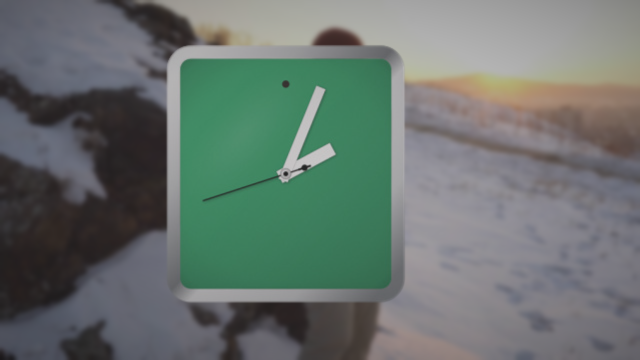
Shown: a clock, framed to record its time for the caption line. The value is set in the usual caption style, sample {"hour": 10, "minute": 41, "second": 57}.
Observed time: {"hour": 2, "minute": 3, "second": 42}
